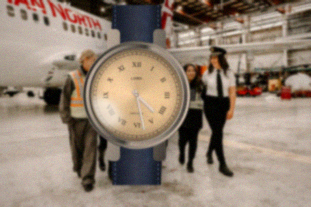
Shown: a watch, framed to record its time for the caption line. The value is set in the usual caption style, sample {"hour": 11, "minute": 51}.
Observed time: {"hour": 4, "minute": 28}
